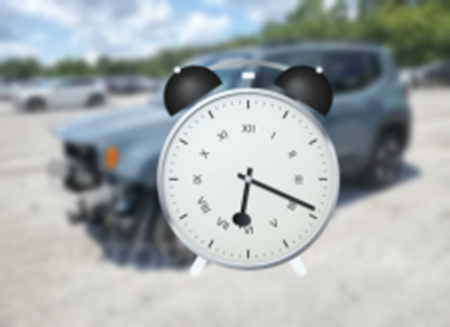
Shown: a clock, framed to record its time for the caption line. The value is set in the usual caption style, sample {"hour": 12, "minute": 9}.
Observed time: {"hour": 6, "minute": 19}
